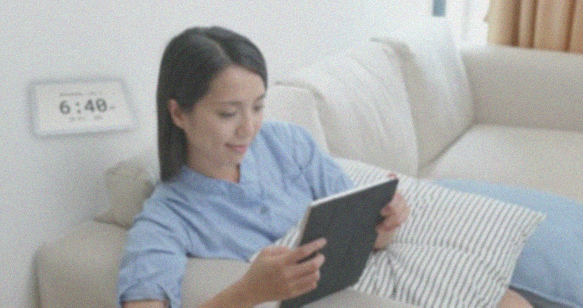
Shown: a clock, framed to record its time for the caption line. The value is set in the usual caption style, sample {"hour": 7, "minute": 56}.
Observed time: {"hour": 6, "minute": 40}
